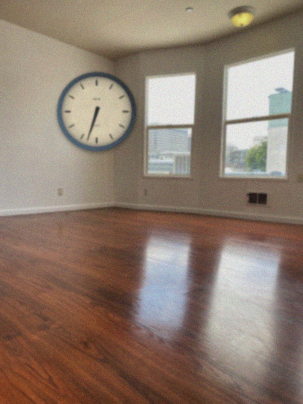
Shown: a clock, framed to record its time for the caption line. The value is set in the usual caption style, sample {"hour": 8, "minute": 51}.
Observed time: {"hour": 6, "minute": 33}
